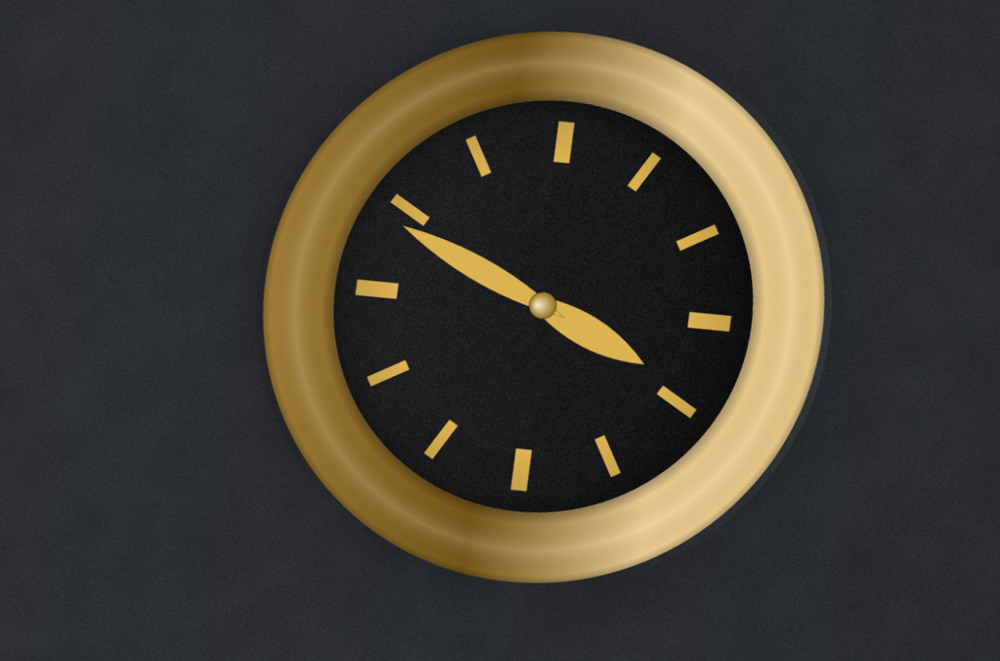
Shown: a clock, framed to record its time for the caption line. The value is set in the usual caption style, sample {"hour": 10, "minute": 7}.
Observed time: {"hour": 3, "minute": 49}
